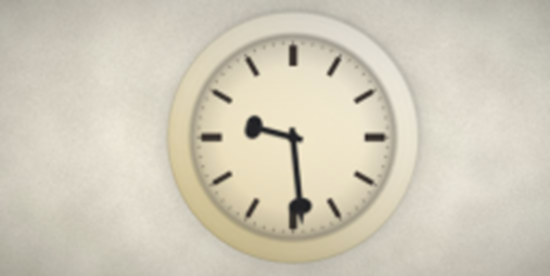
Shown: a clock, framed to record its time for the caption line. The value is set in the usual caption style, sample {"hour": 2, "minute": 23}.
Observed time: {"hour": 9, "minute": 29}
